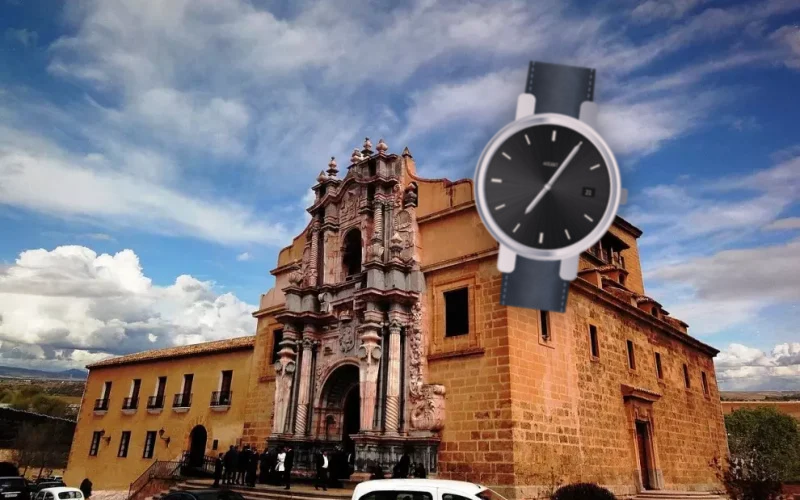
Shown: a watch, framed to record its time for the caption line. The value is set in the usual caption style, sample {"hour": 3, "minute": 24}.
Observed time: {"hour": 7, "minute": 5}
